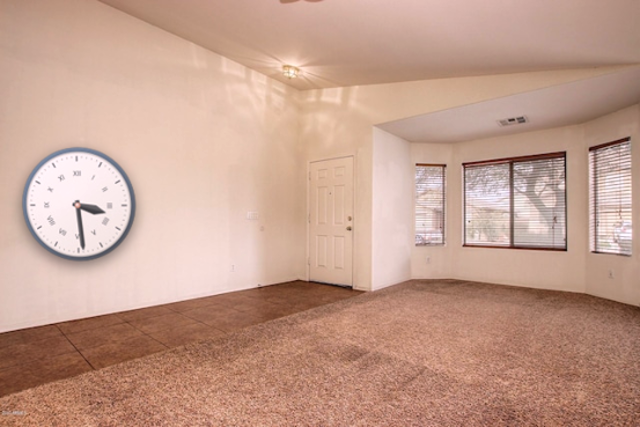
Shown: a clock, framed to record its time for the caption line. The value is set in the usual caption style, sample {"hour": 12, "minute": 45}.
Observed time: {"hour": 3, "minute": 29}
